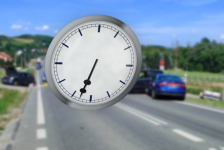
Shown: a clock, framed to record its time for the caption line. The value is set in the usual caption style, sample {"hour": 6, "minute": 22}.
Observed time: {"hour": 6, "minute": 33}
